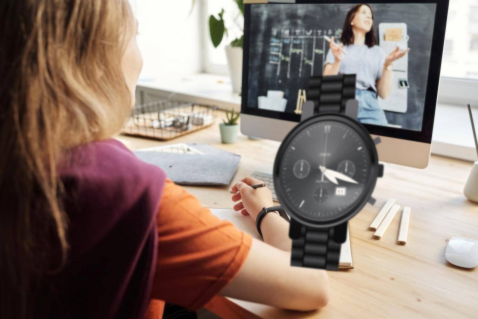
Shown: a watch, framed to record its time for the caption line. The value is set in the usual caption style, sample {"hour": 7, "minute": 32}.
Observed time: {"hour": 4, "minute": 18}
